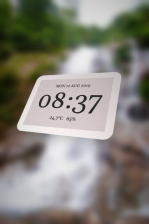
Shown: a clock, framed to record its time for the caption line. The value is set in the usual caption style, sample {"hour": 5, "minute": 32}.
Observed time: {"hour": 8, "minute": 37}
